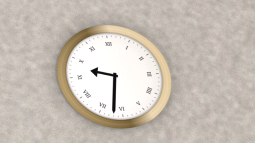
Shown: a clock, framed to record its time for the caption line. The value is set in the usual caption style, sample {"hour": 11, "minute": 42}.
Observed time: {"hour": 9, "minute": 32}
